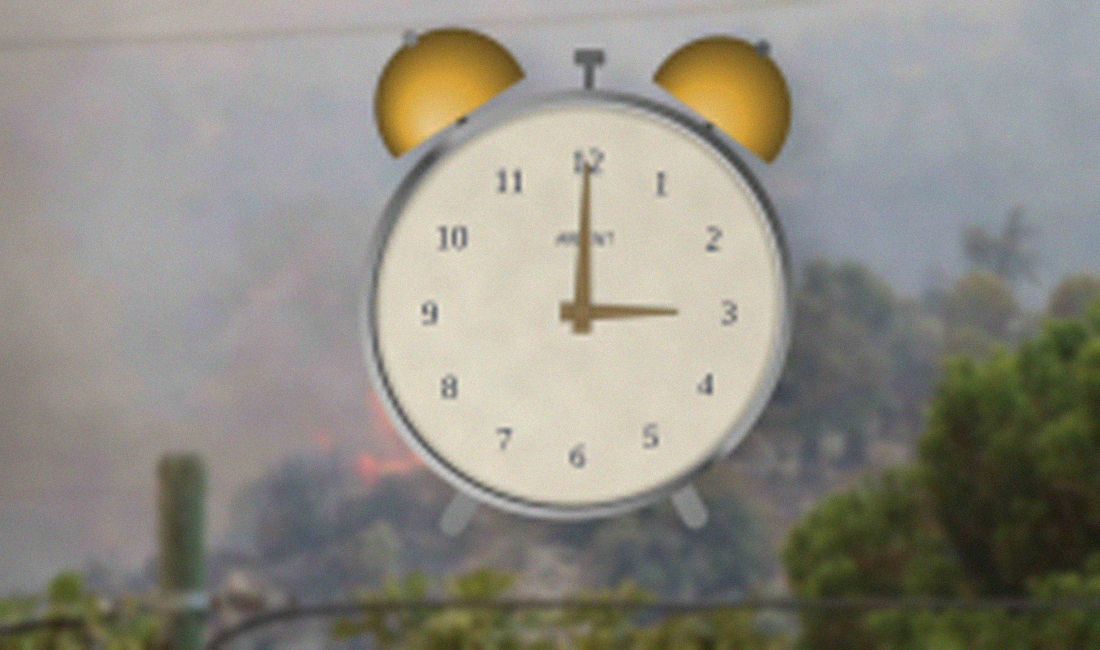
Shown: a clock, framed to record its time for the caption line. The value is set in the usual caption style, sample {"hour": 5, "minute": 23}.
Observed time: {"hour": 3, "minute": 0}
